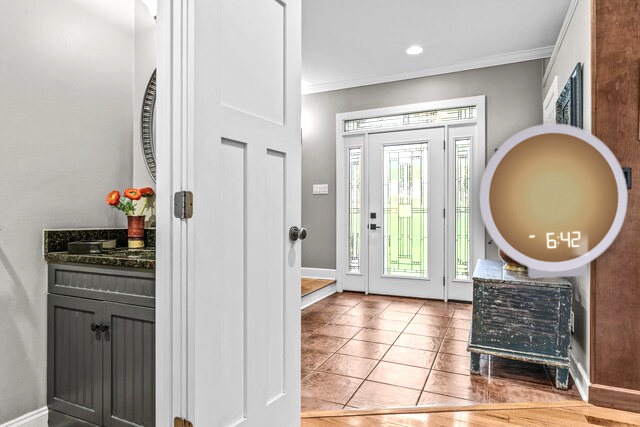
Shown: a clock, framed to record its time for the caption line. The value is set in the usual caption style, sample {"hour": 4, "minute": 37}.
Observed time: {"hour": 6, "minute": 42}
